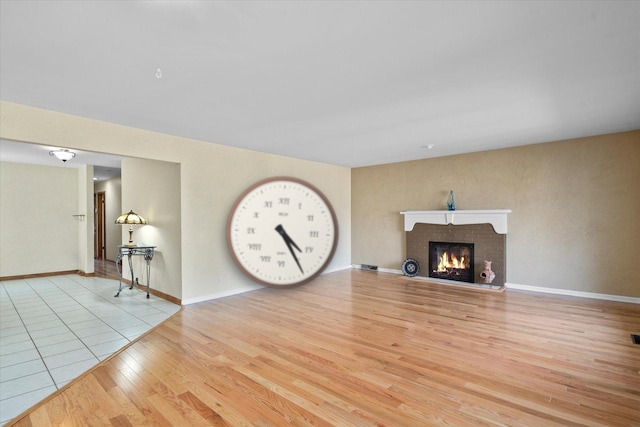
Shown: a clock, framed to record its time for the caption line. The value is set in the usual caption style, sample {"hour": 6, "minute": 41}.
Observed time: {"hour": 4, "minute": 25}
